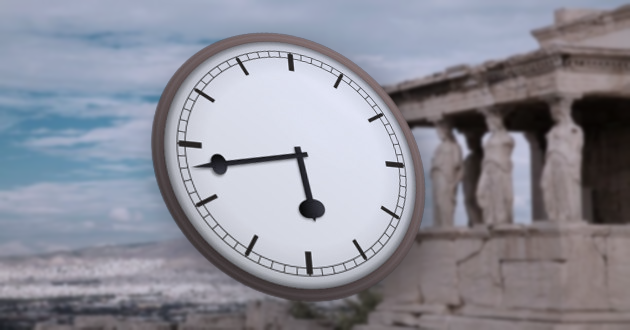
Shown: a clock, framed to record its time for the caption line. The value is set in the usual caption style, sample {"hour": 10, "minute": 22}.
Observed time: {"hour": 5, "minute": 43}
